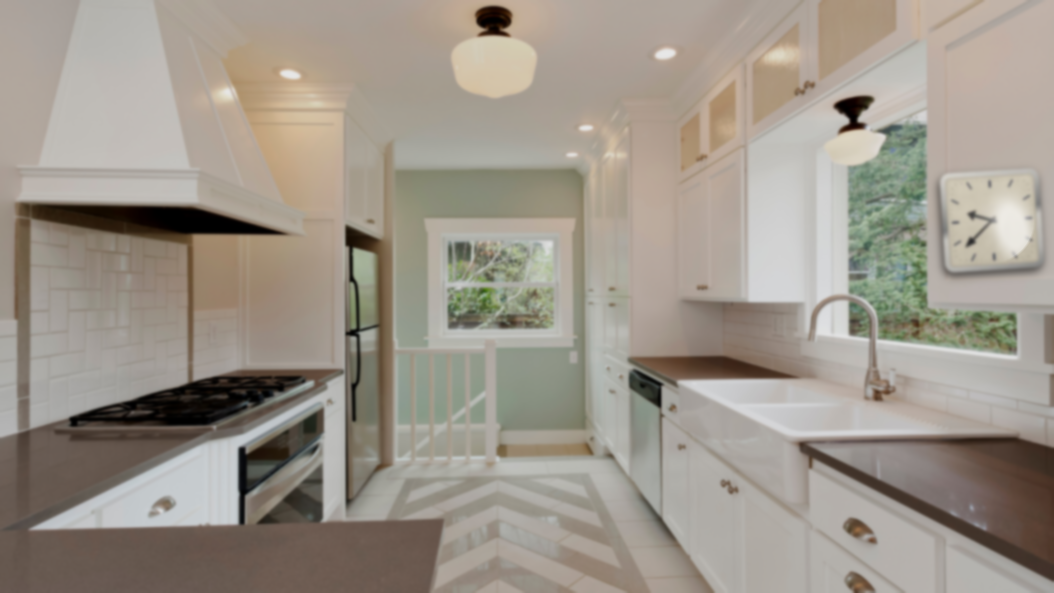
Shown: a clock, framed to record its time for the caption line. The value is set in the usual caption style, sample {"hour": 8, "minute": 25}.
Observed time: {"hour": 9, "minute": 38}
